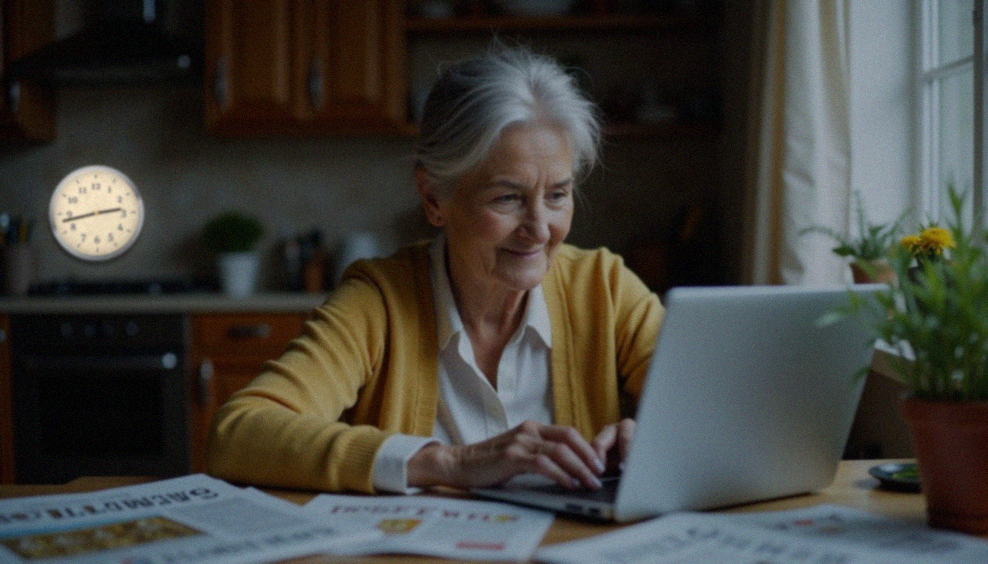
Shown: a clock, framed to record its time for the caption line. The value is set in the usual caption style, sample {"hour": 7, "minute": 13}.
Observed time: {"hour": 2, "minute": 43}
